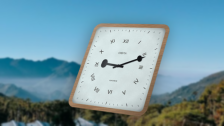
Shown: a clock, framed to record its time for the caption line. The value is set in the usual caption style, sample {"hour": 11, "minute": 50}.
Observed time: {"hour": 9, "minute": 11}
